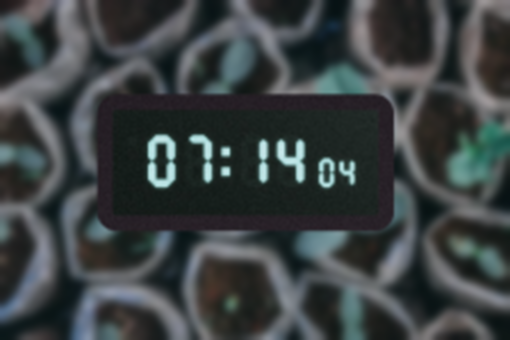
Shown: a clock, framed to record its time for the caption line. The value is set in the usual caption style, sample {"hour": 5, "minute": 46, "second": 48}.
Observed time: {"hour": 7, "minute": 14, "second": 4}
